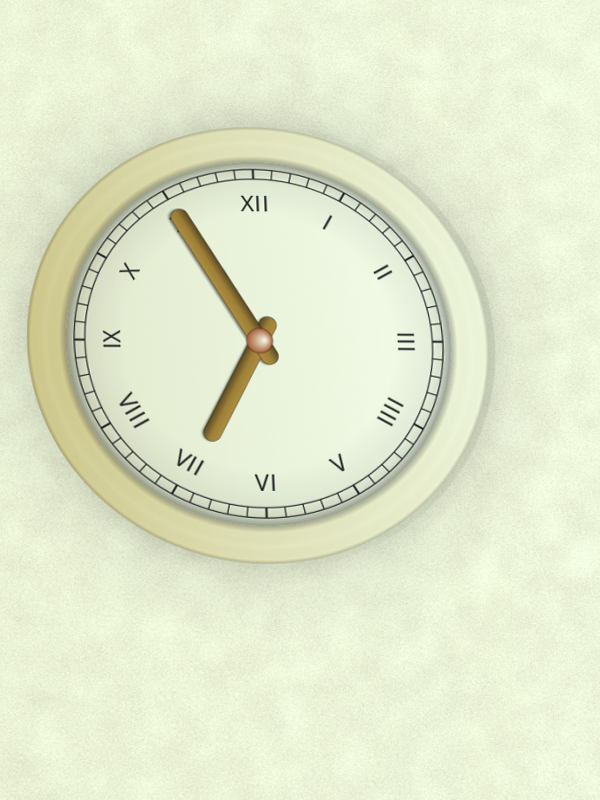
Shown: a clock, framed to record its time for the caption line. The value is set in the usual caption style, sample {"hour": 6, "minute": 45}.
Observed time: {"hour": 6, "minute": 55}
